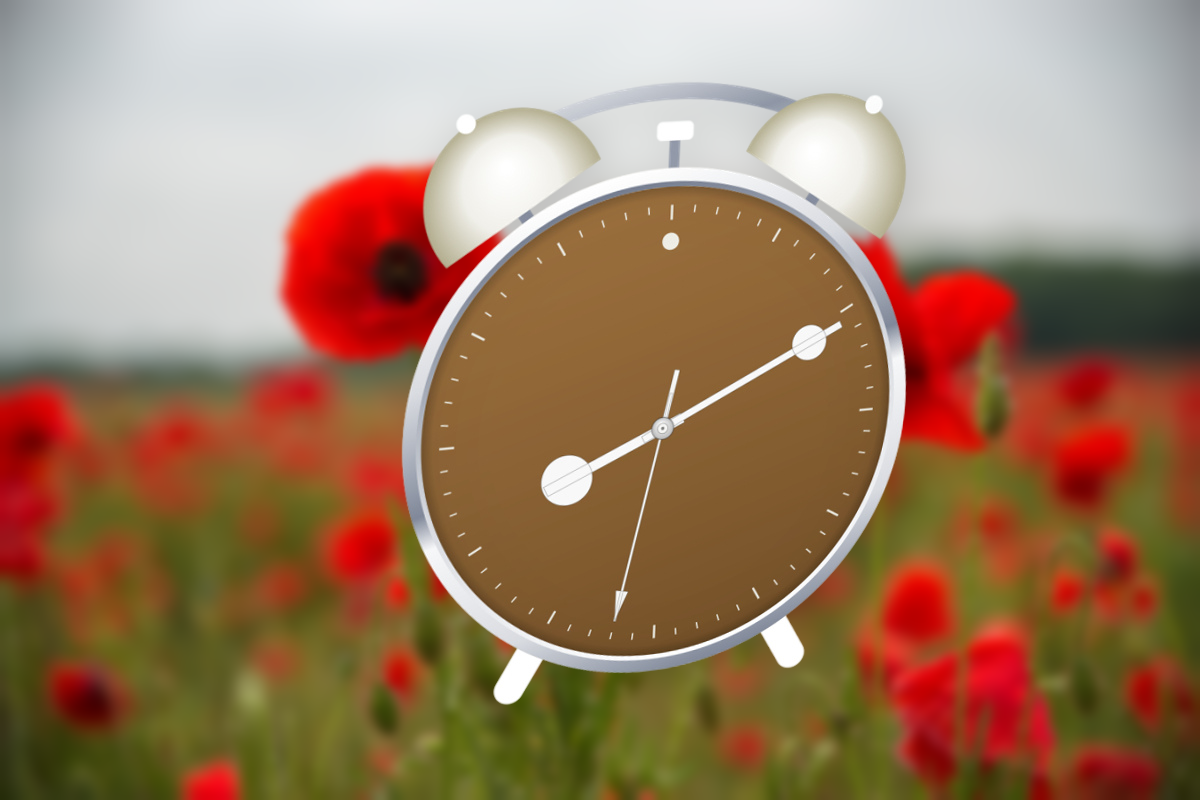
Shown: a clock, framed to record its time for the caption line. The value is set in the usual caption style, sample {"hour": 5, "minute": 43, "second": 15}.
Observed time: {"hour": 8, "minute": 10, "second": 32}
